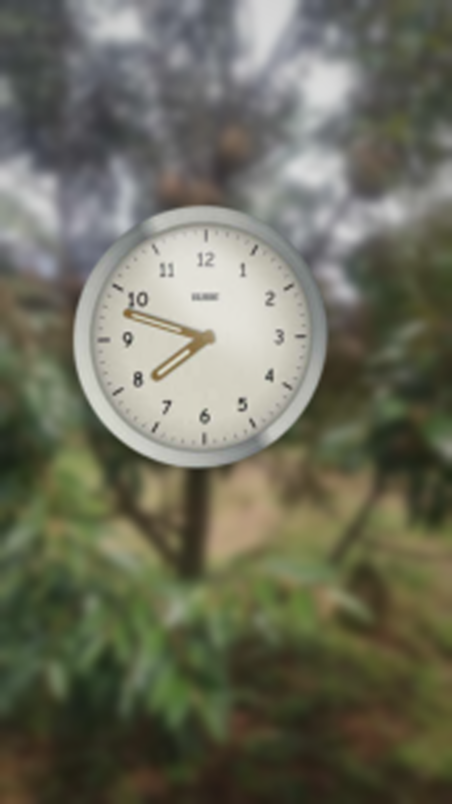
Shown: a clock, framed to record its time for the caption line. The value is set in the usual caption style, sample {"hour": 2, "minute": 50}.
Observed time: {"hour": 7, "minute": 48}
